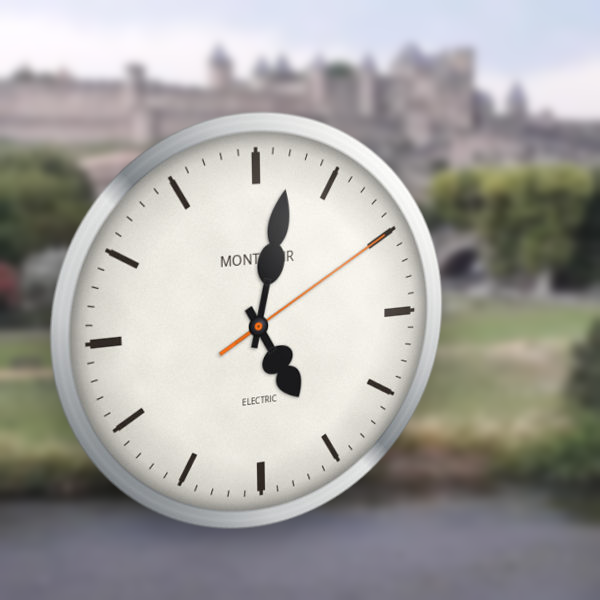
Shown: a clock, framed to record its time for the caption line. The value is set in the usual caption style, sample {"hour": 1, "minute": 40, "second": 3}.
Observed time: {"hour": 5, "minute": 2, "second": 10}
